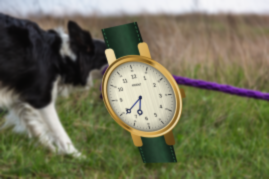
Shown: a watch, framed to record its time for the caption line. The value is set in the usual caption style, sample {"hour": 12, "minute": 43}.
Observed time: {"hour": 6, "minute": 39}
